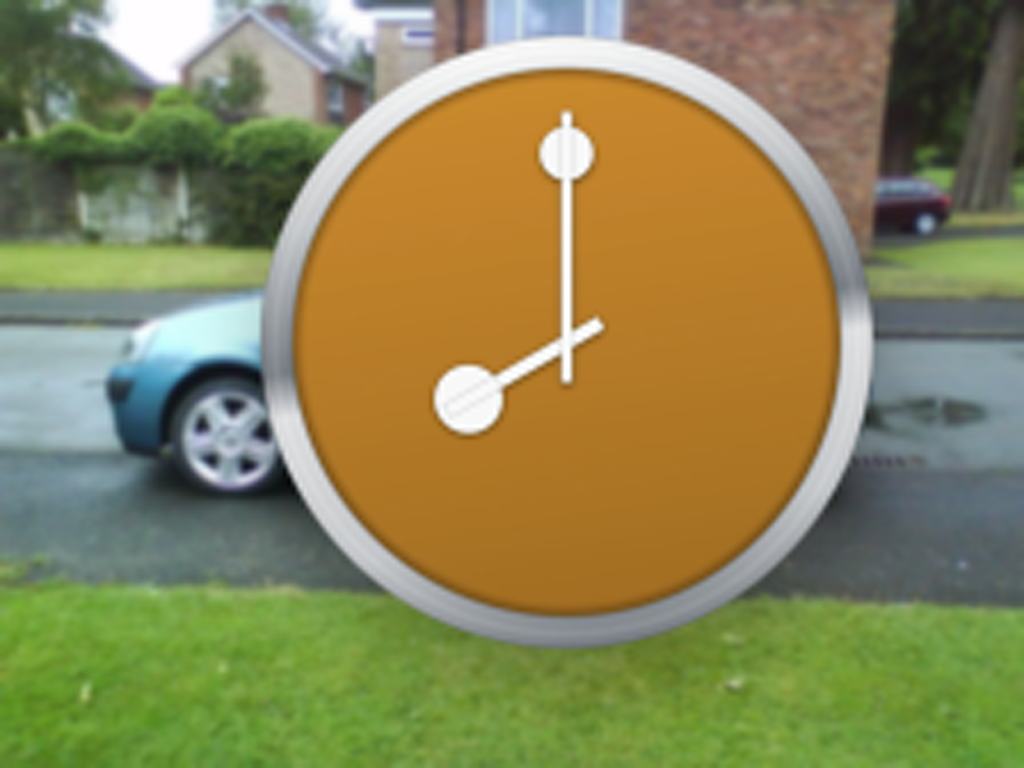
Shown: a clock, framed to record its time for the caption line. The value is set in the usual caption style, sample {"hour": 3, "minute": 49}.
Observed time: {"hour": 8, "minute": 0}
